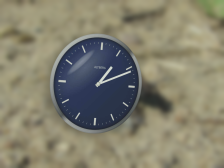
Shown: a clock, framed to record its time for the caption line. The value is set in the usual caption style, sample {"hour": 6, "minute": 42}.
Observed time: {"hour": 1, "minute": 11}
